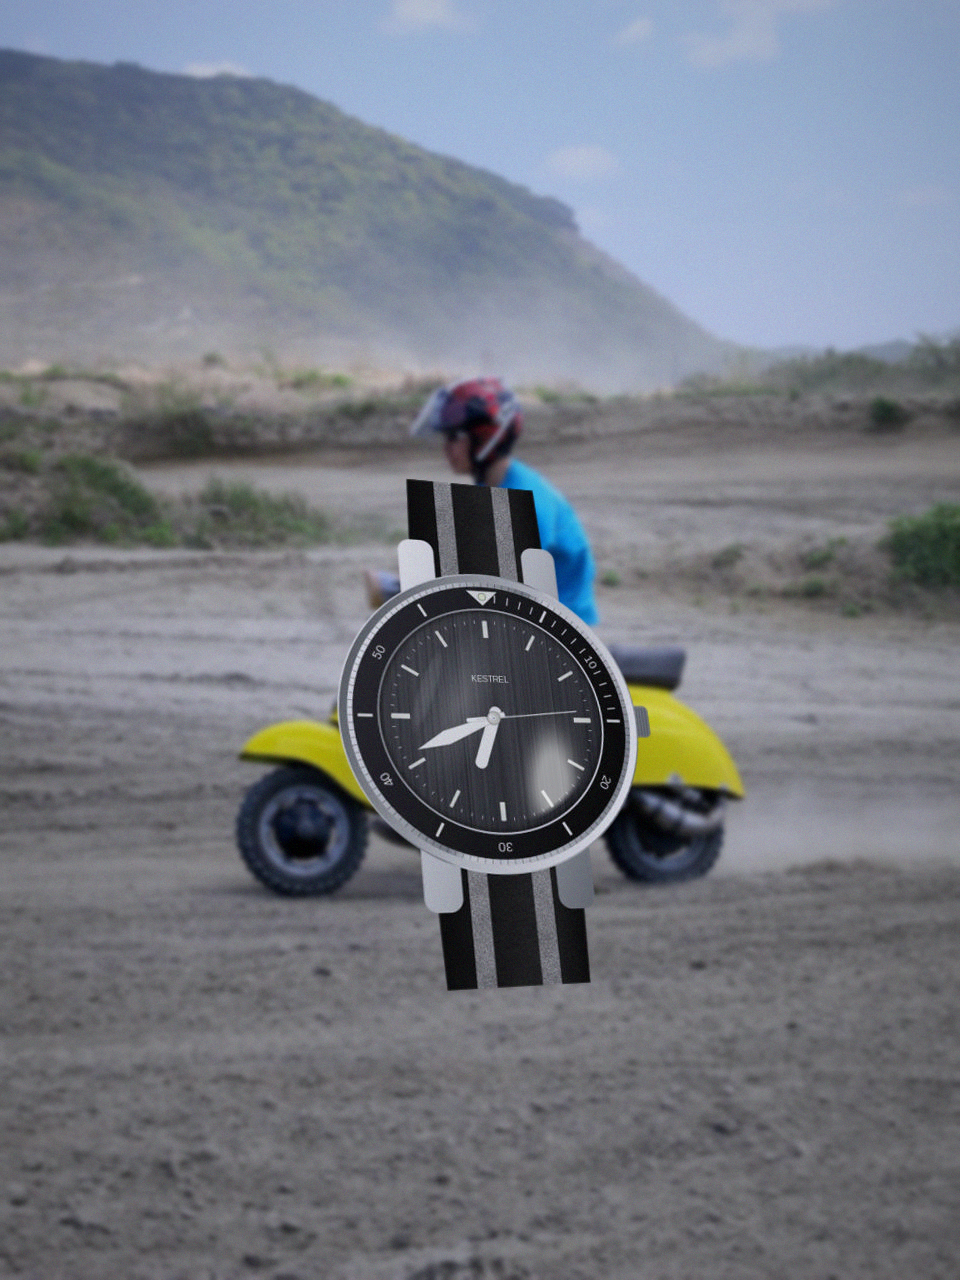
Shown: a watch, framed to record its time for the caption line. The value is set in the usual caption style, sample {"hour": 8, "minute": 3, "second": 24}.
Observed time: {"hour": 6, "minute": 41, "second": 14}
